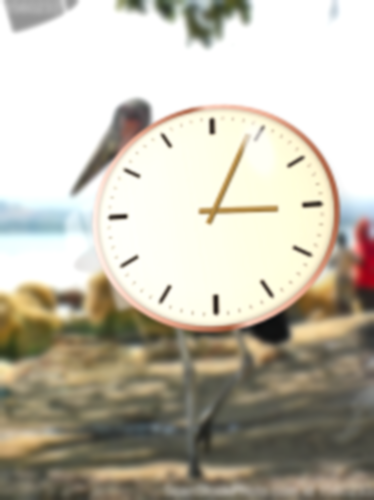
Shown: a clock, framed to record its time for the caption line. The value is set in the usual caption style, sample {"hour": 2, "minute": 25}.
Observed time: {"hour": 3, "minute": 4}
